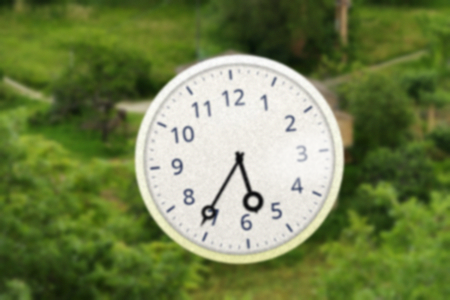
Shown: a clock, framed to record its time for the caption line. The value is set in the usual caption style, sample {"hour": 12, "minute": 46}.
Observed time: {"hour": 5, "minute": 36}
